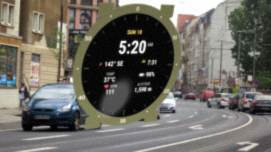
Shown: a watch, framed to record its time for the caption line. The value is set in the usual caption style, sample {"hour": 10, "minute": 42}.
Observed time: {"hour": 5, "minute": 20}
